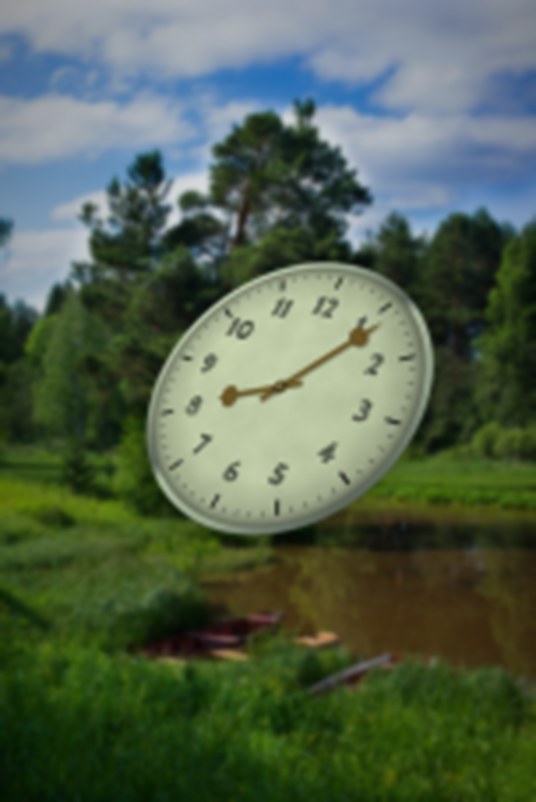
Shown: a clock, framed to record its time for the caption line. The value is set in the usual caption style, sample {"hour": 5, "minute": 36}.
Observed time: {"hour": 8, "minute": 6}
